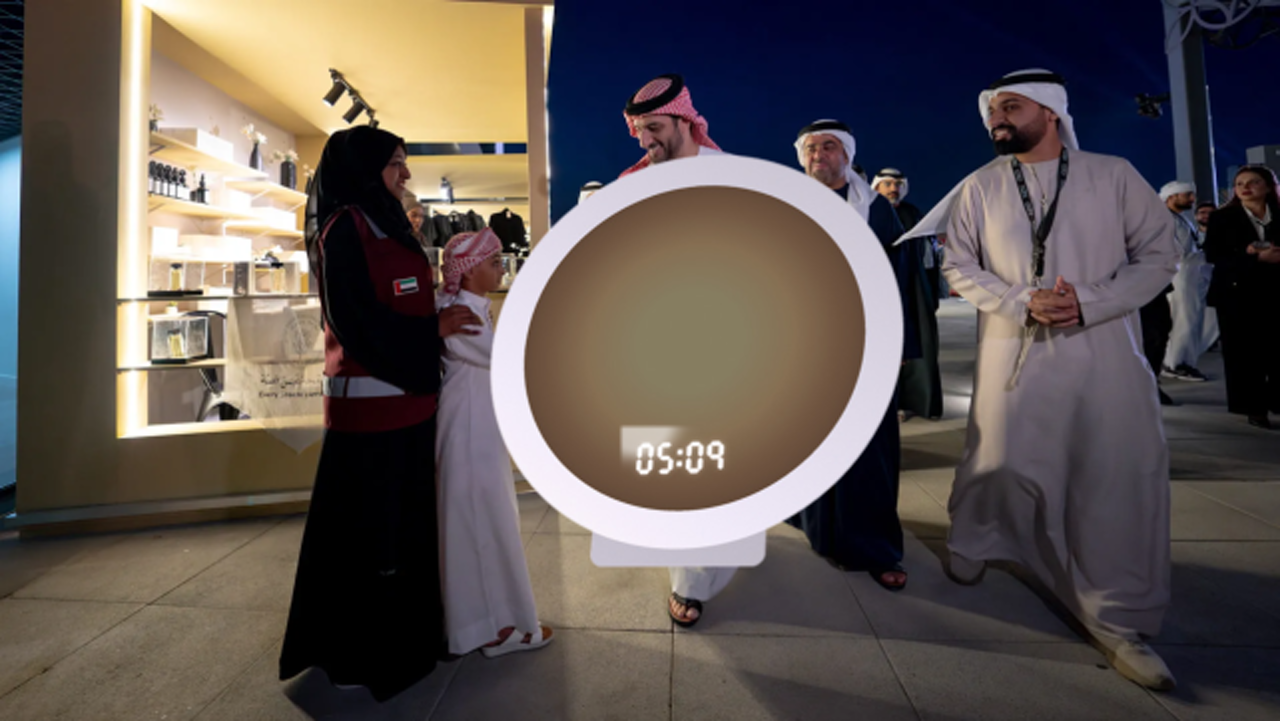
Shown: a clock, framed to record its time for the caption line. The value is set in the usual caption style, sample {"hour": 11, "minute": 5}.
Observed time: {"hour": 5, "minute": 9}
